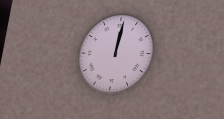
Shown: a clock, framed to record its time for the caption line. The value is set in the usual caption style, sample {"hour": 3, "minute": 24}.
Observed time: {"hour": 12, "minute": 1}
